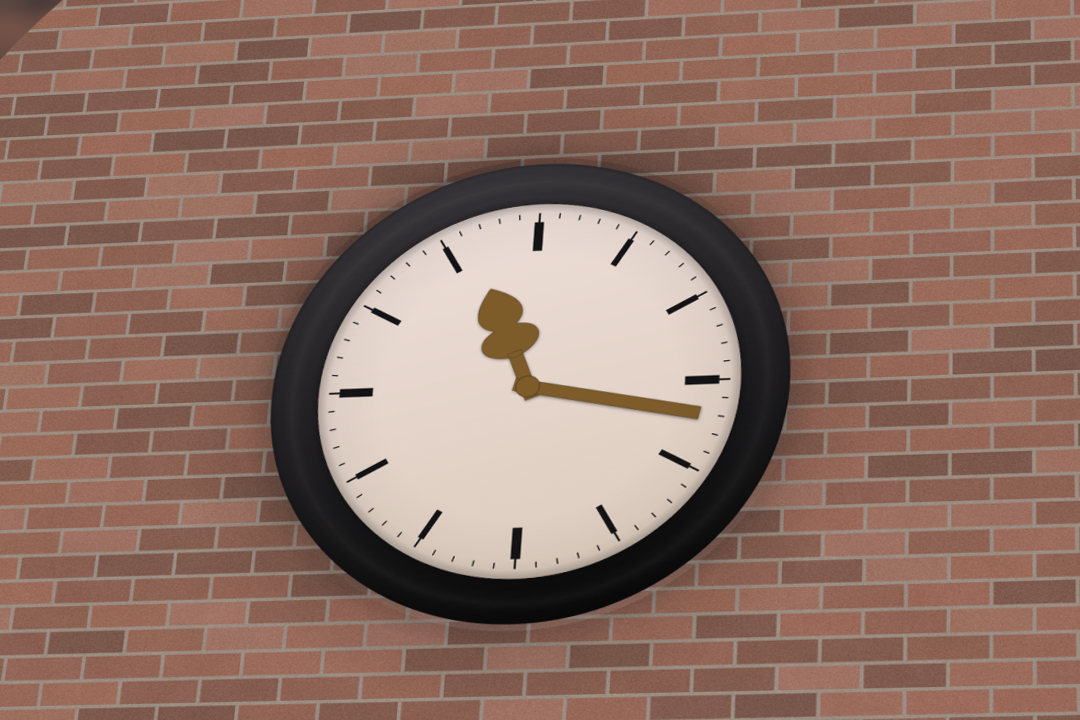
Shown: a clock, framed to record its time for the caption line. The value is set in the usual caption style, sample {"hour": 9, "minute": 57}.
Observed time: {"hour": 11, "minute": 17}
